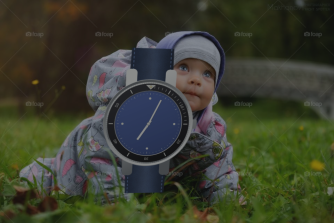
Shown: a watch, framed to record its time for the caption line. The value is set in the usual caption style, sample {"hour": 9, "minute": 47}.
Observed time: {"hour": 7, "minute": 4}
